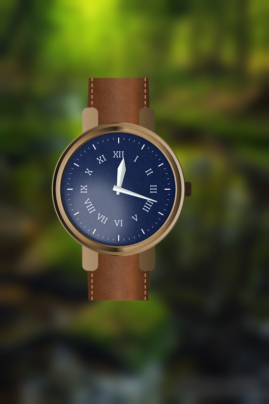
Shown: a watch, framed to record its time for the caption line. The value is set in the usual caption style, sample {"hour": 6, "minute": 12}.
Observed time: {"hour": 12, "minute": 18}
